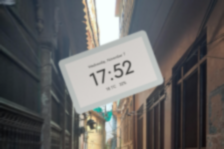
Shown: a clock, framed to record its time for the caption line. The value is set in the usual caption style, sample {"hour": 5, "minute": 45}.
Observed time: {"hour": 17, "minute": 52}
